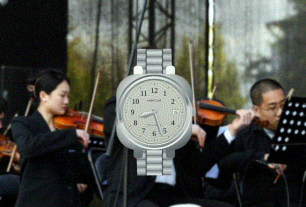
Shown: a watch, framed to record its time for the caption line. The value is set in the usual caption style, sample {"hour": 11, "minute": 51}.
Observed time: {"hour": 8, "minute": 27}
